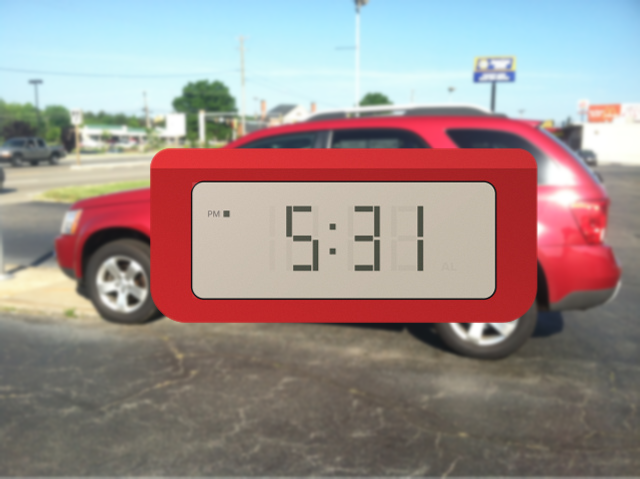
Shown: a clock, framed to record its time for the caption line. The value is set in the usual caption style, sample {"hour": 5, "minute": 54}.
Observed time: {"hour": 5, "minute": 31}
